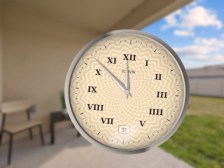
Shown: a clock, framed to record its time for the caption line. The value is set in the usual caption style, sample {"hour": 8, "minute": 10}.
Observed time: {"hour": 11, "minute": 52}
